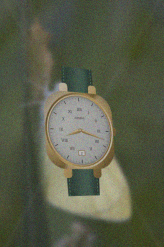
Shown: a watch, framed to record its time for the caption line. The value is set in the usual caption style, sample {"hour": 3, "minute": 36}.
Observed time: {"hour": 8, "minute": 18}
